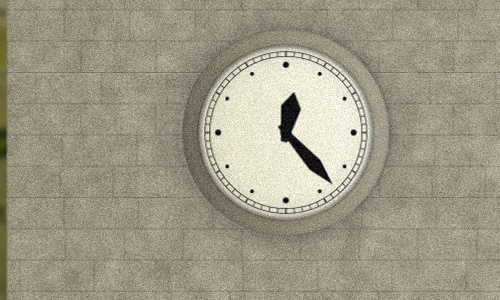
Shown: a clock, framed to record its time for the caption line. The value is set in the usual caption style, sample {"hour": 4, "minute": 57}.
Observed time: {"hour": 12, "minute": 23}
